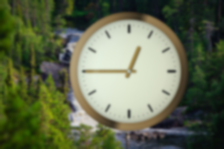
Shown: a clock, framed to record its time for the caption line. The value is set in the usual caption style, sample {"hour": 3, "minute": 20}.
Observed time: {"hour": 12, "minute": 45}
